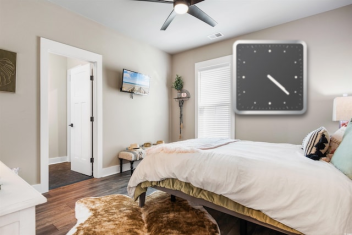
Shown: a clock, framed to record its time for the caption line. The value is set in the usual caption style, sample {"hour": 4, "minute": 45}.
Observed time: {"hour": 4, "minute": 22}
